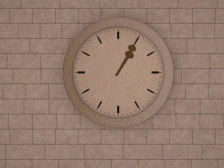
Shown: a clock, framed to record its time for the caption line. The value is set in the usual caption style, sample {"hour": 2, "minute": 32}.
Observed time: {"hour": 1, "minute": 5}
